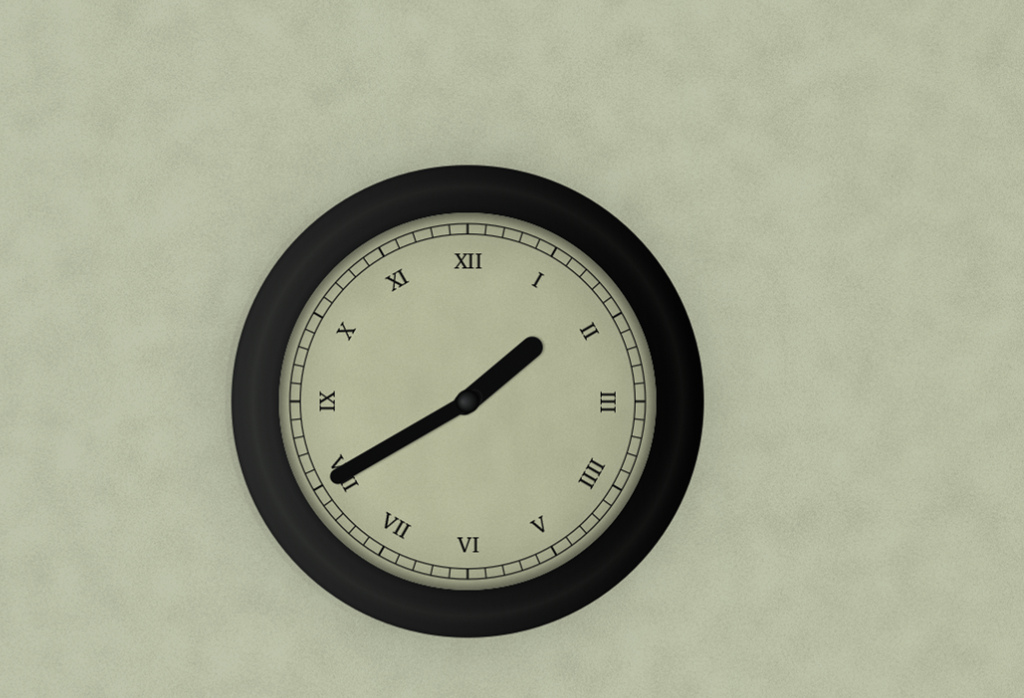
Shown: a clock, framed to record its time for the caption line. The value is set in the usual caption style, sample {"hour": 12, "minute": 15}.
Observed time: {"hour": 1, "minute": 40}
